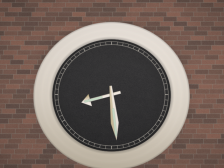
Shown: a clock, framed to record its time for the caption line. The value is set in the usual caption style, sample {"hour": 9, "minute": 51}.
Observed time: {"hour": 8, "minute": 29}
